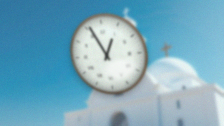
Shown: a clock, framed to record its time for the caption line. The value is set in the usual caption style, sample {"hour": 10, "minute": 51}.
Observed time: {"hour": 12, "minute": 56}
